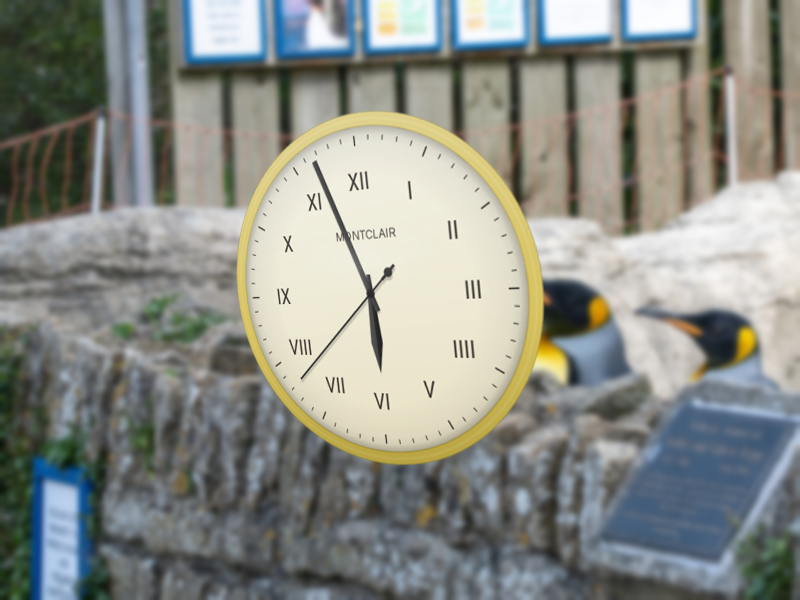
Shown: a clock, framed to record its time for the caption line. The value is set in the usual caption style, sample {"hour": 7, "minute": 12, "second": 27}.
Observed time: {"hour": 5, "minute": 56, "second": 38}
